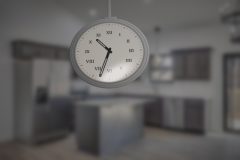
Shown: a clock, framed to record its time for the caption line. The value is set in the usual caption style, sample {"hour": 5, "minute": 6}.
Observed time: {"hour": 10, "minute": 33}
